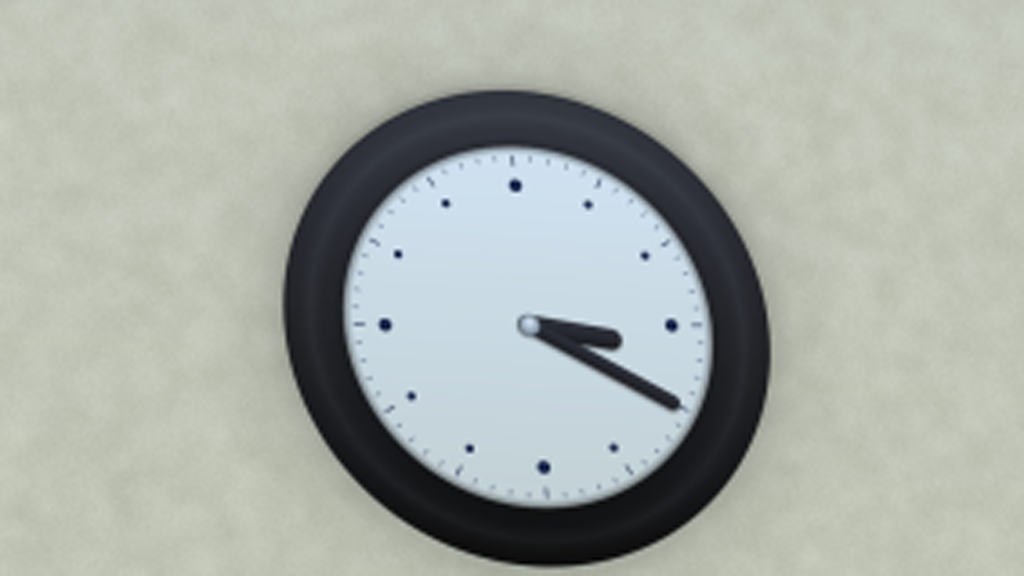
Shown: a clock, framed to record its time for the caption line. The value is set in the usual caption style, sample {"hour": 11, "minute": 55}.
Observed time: {"hour": 3, "minute": 20}
